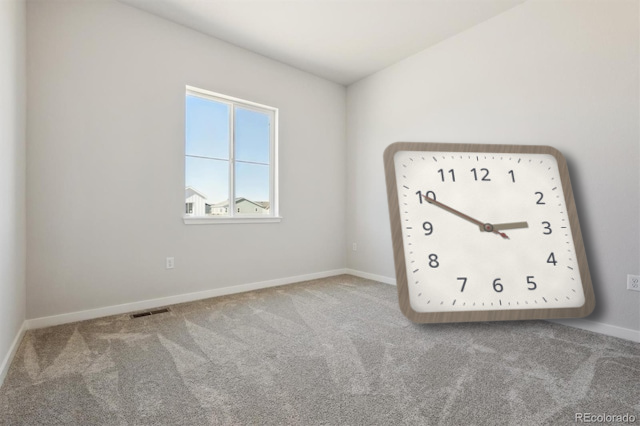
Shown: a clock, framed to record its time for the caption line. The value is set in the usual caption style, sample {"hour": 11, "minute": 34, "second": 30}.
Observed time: {"hour": 2, "minute": 49, "second": 50}
